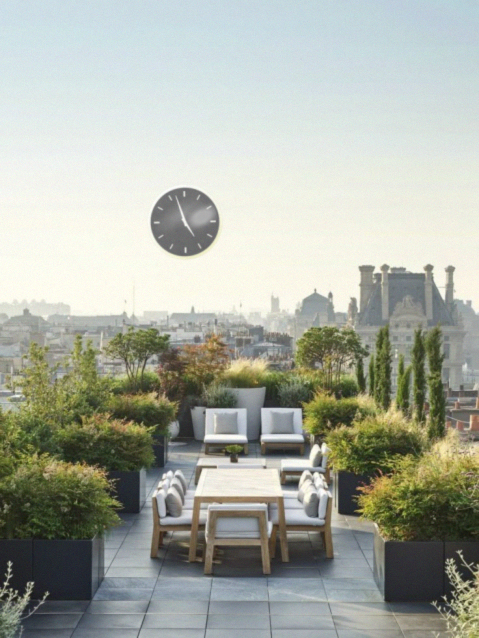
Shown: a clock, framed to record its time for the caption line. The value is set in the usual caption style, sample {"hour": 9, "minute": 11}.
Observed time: {"hour": 4, "minute": 57}
